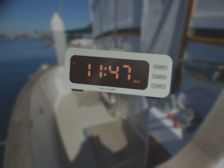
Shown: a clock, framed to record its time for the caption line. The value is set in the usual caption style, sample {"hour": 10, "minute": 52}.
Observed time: {"hour": 11, "minute": 47}
